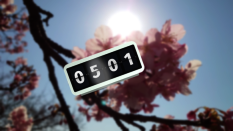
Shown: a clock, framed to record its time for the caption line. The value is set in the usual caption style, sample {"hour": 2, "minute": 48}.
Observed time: {"hour": 5, "minute": 1}
